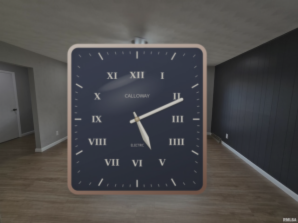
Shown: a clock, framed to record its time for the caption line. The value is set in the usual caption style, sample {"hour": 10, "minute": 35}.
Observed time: {"hour": 5, "minute": 11}
